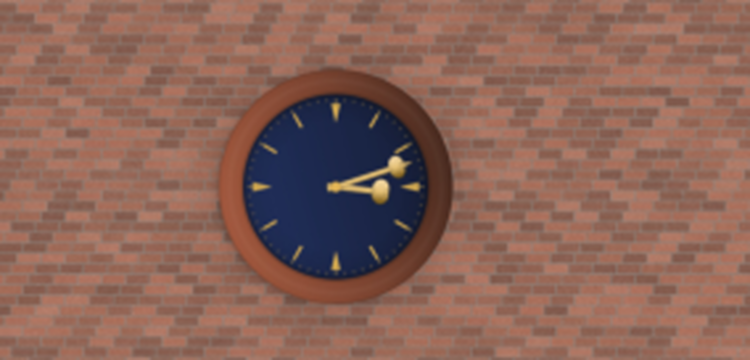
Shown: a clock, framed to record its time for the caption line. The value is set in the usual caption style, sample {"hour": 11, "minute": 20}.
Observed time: {"hour": 3, "minute": 12}
